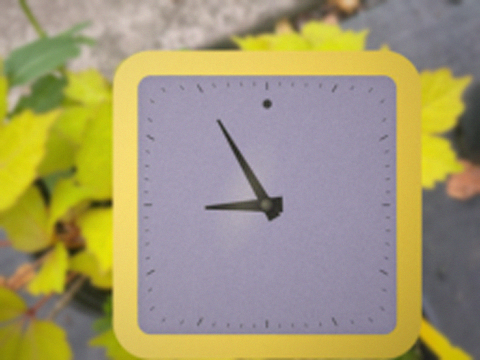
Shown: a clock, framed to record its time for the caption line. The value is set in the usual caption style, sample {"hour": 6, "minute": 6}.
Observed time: {"hour": 8, "minute": 55}
